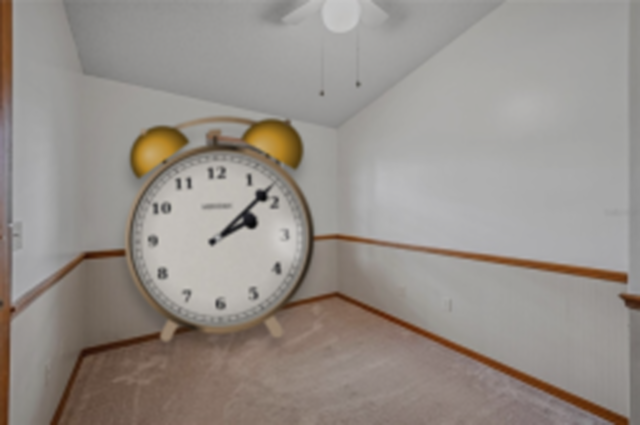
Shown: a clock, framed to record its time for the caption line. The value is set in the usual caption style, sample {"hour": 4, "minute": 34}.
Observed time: {"hour": 2, "minute": 8}
